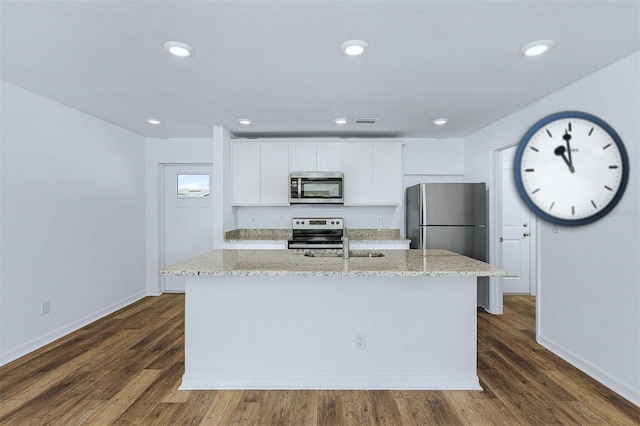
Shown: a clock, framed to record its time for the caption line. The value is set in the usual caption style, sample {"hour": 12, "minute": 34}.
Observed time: {"hour": 10, "minute": 59}
